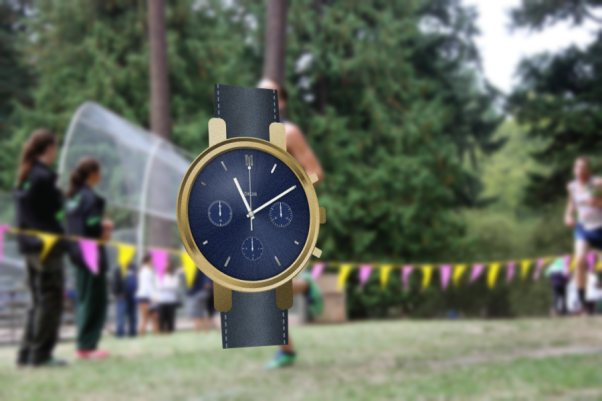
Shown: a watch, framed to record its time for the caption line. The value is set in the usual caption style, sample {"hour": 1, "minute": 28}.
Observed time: {"hour": 11, "minute": 10}
